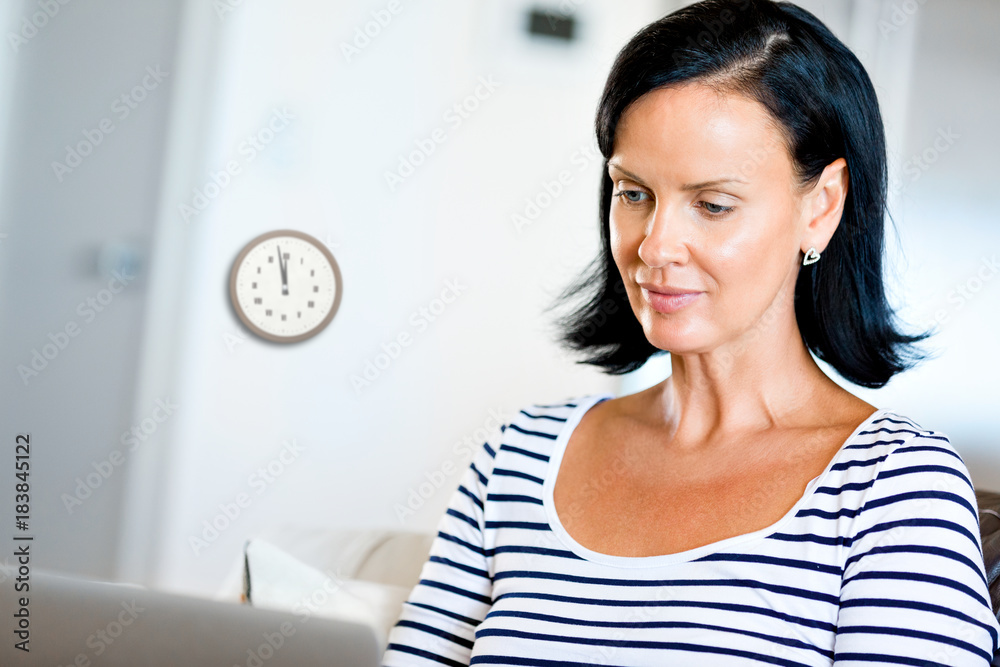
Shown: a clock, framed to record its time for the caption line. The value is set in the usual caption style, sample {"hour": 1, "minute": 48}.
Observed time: {"hour": 11, "minute": 58}
